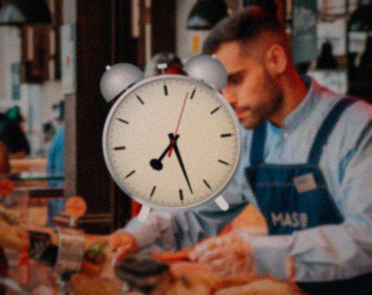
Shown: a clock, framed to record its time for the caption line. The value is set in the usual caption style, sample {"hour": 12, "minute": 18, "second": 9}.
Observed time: {"hour": 7, "minute": 28, "second": 4}
